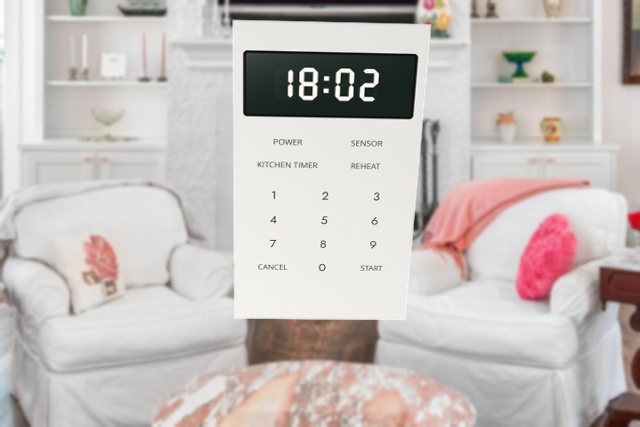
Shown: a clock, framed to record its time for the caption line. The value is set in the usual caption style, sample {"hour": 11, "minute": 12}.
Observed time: {"hour": 18, "minute": 2}
